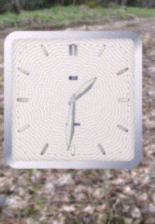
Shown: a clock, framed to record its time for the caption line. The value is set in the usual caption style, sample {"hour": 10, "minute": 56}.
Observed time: {"hour": 1, "minute": 31}
